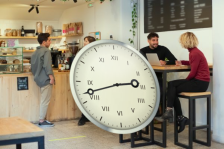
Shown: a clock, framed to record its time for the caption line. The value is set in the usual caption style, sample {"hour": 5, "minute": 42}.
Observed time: {"hour": 2, "minute": 42}
